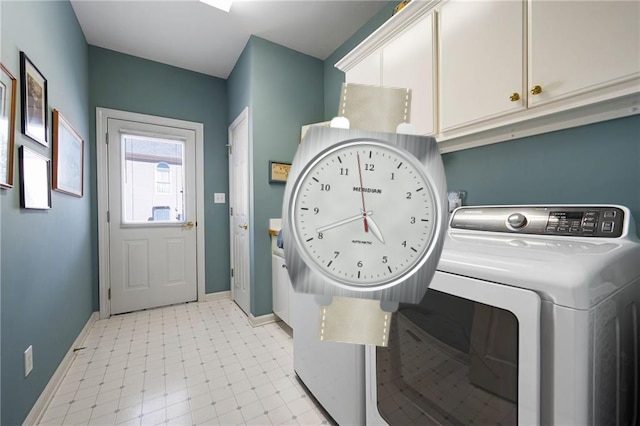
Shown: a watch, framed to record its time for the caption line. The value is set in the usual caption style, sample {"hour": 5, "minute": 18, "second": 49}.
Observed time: {"hour": 4, "minute": 40, "second": 58}
